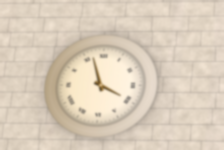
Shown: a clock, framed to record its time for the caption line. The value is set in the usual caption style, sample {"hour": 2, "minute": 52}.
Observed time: {"hour": 3, "minute": 57}
